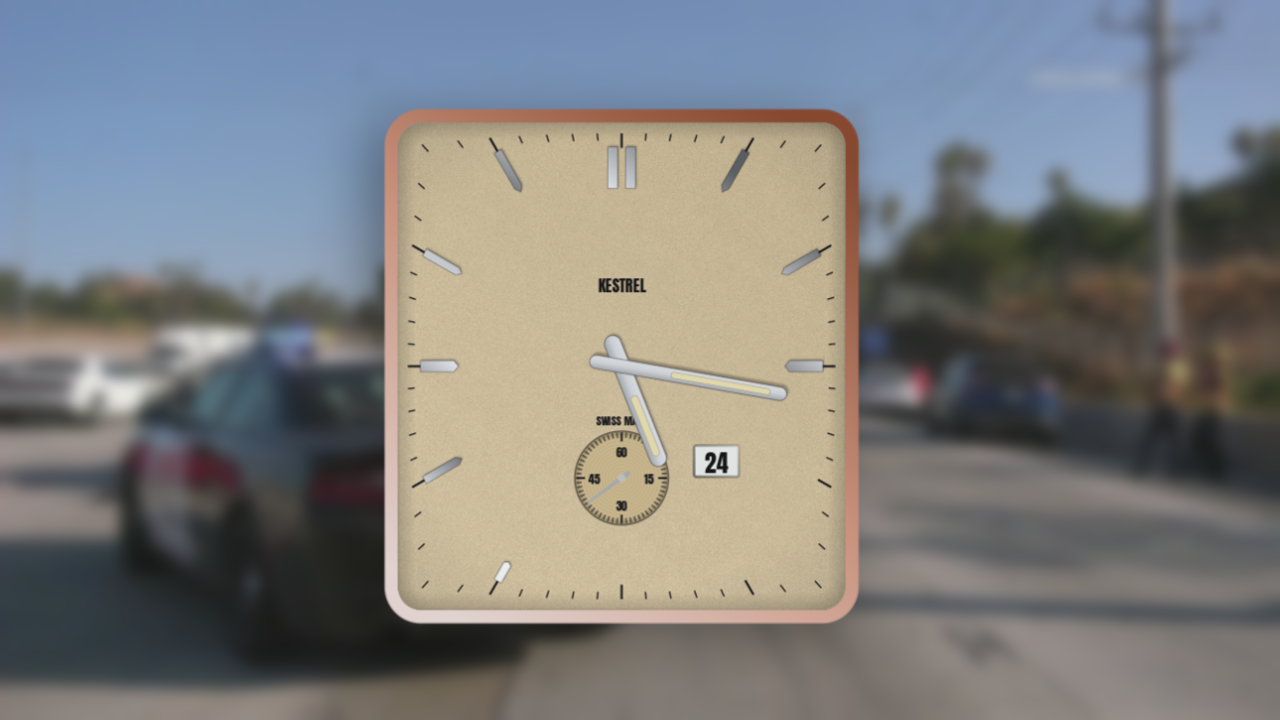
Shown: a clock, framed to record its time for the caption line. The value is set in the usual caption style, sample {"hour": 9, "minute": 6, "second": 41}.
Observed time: {"hour": 5, "minute": 16, "second": 39}
